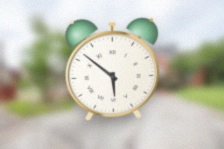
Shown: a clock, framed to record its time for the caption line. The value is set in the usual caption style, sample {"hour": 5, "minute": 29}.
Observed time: {"hour": 5, "minute": 52}
